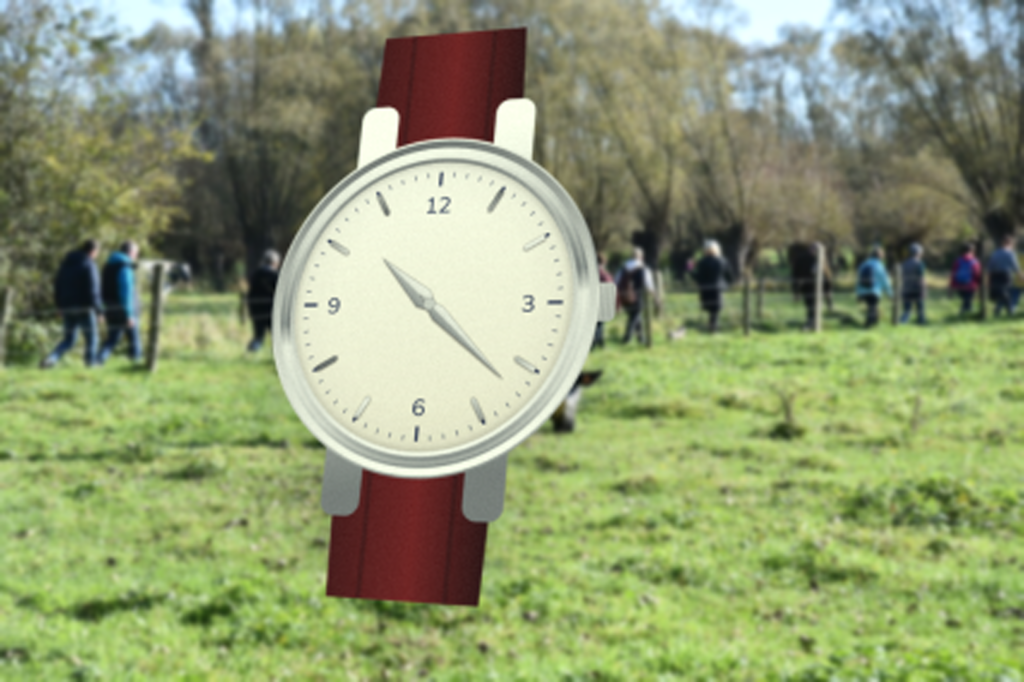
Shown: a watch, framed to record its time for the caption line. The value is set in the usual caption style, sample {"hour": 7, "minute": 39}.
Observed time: {"hour": 10, "minute": 22}
